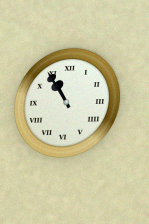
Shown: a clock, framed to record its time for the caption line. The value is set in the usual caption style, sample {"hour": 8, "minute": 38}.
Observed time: {"hour": 10, "minute": 54}
